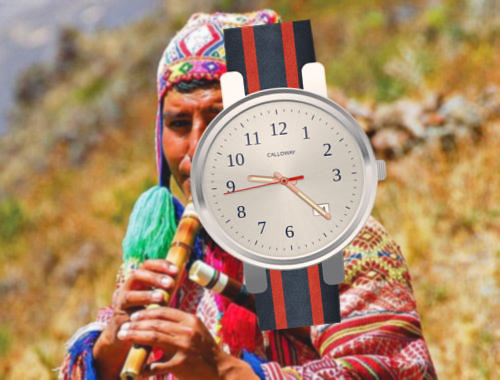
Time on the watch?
9:22:44
